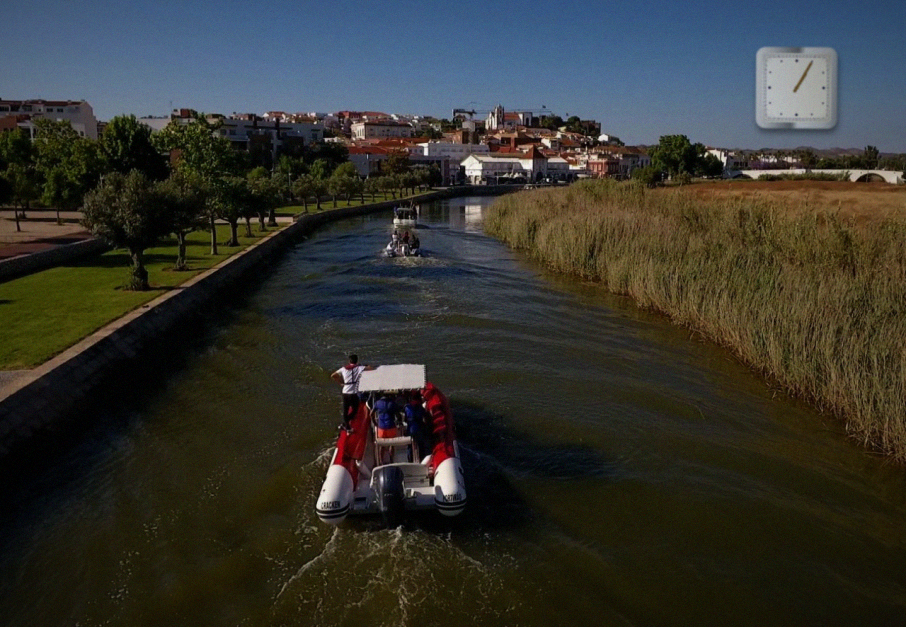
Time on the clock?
1:05
